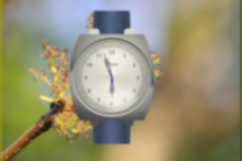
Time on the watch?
5:57
